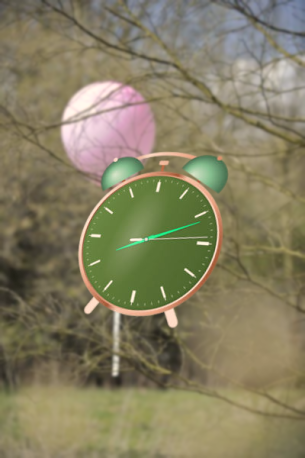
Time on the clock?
8:11:14
